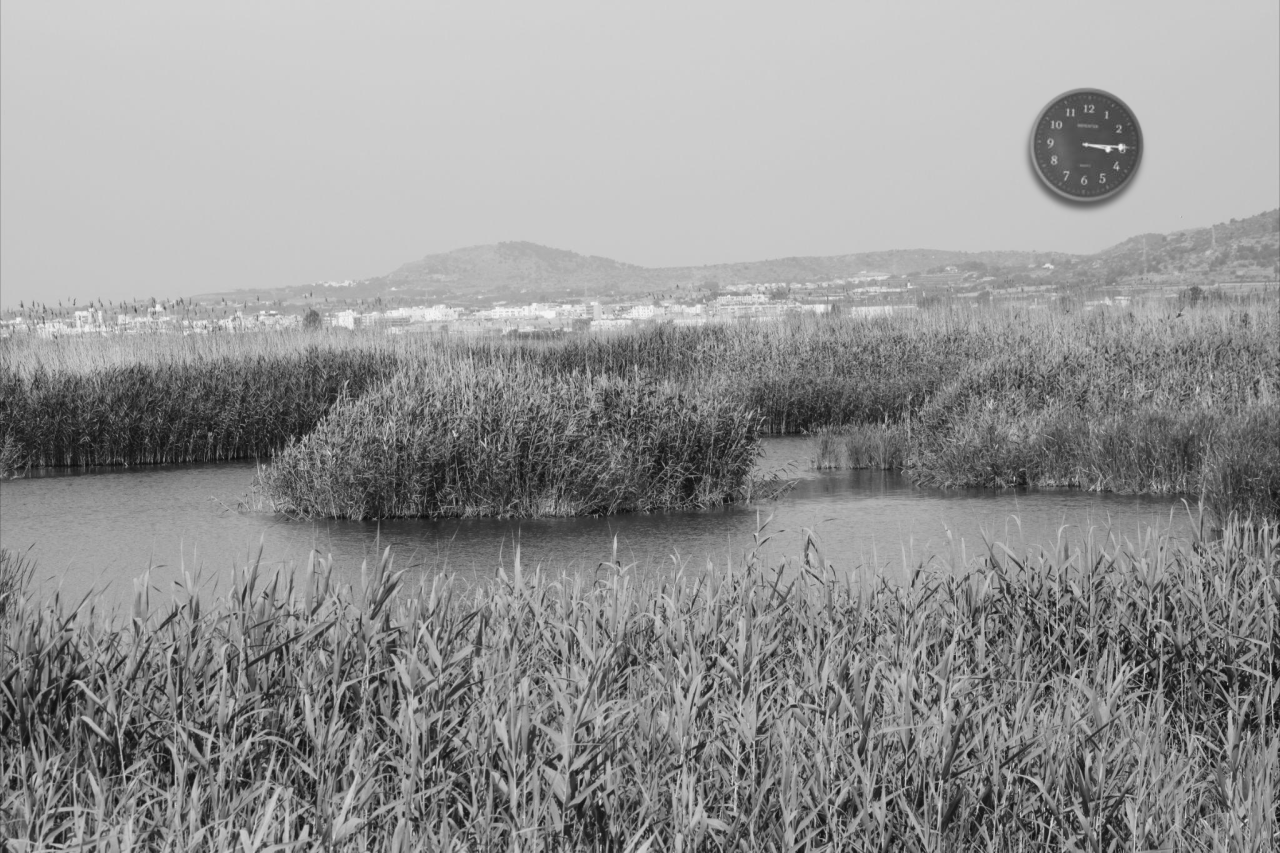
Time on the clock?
3:15
